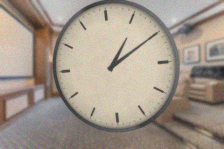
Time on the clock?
1:10
